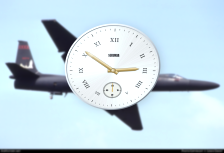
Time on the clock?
2:51
